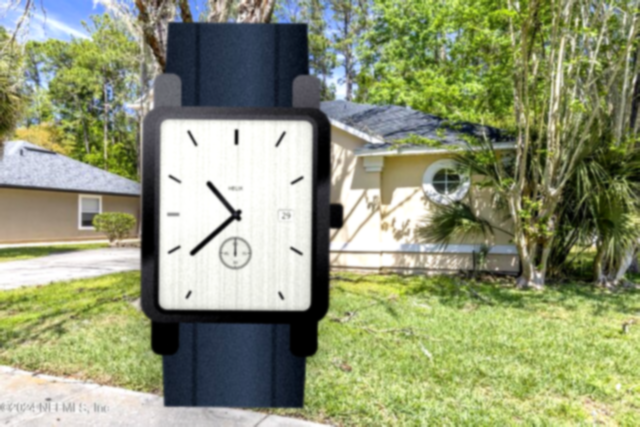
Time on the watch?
10:38
